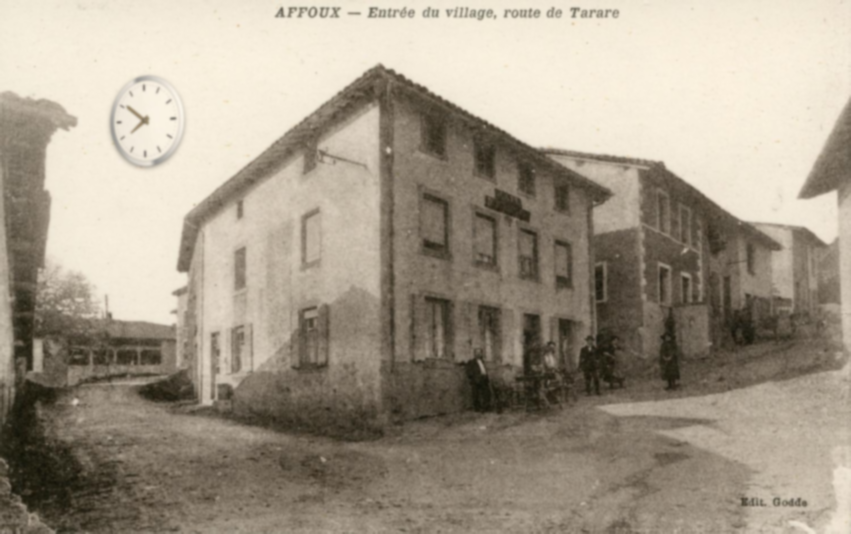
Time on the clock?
7:51
